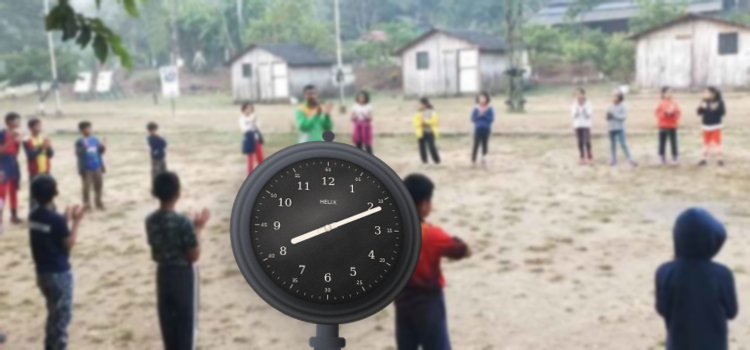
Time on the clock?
8:11
